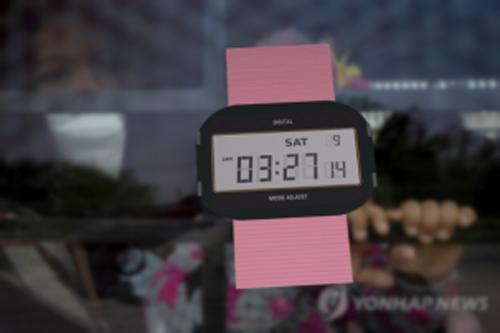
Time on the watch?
3:27:14
